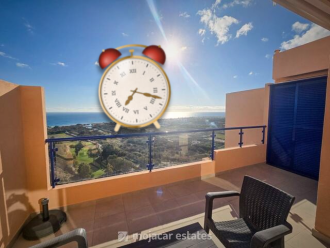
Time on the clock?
7:18
